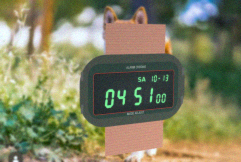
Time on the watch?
4:51:00
